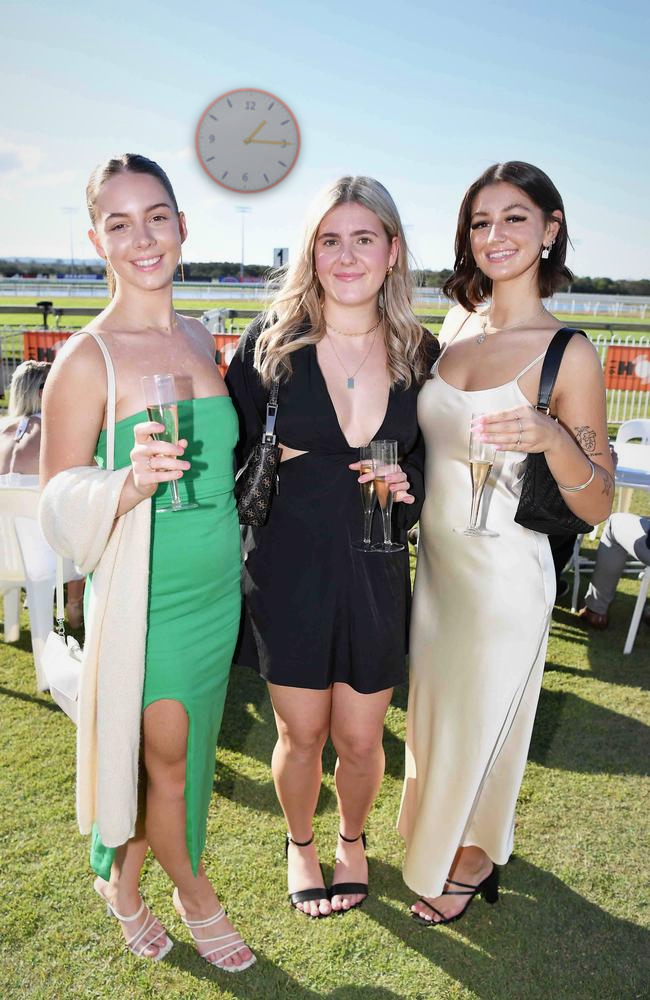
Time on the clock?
1:15
